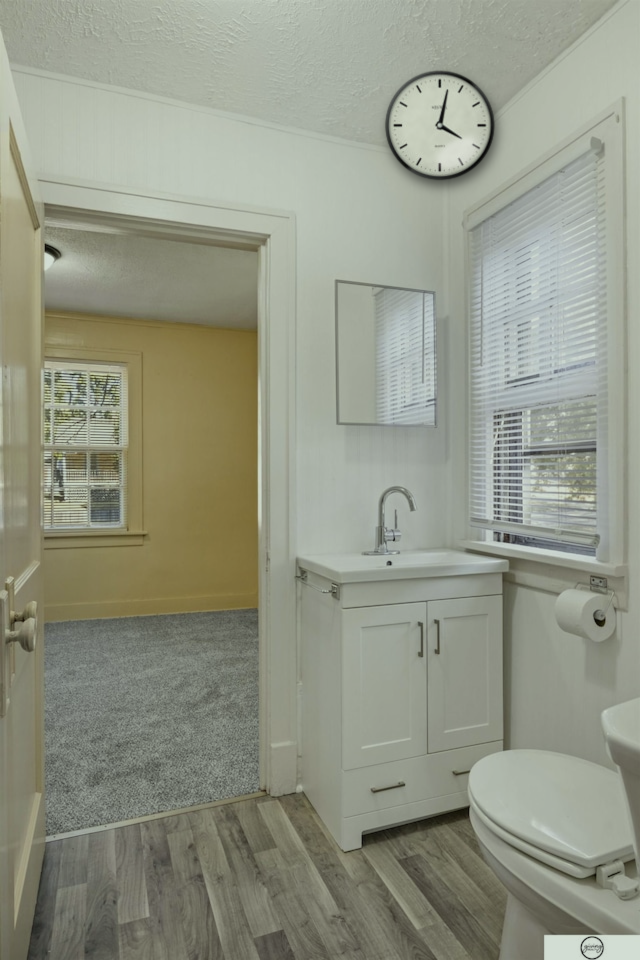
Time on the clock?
4:02
